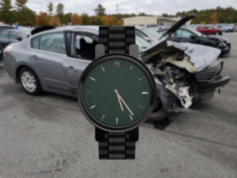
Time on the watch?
5:24
